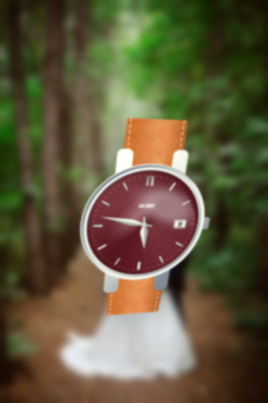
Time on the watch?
5:47
